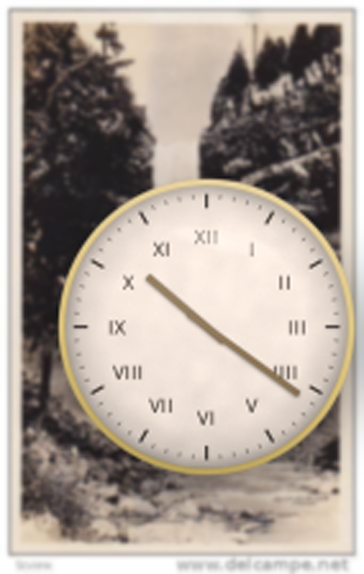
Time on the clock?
10:21
